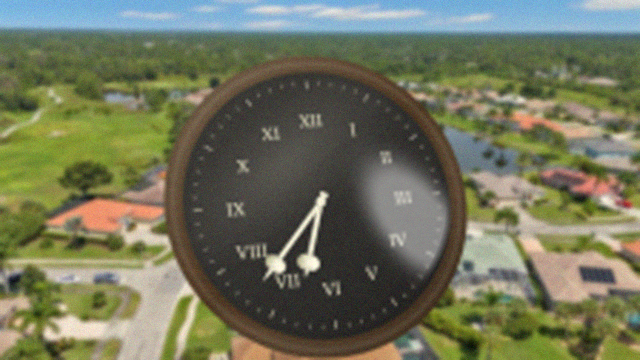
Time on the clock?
6:37
